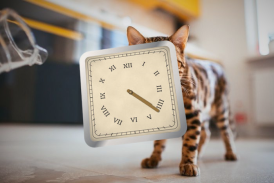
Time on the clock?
4:22
